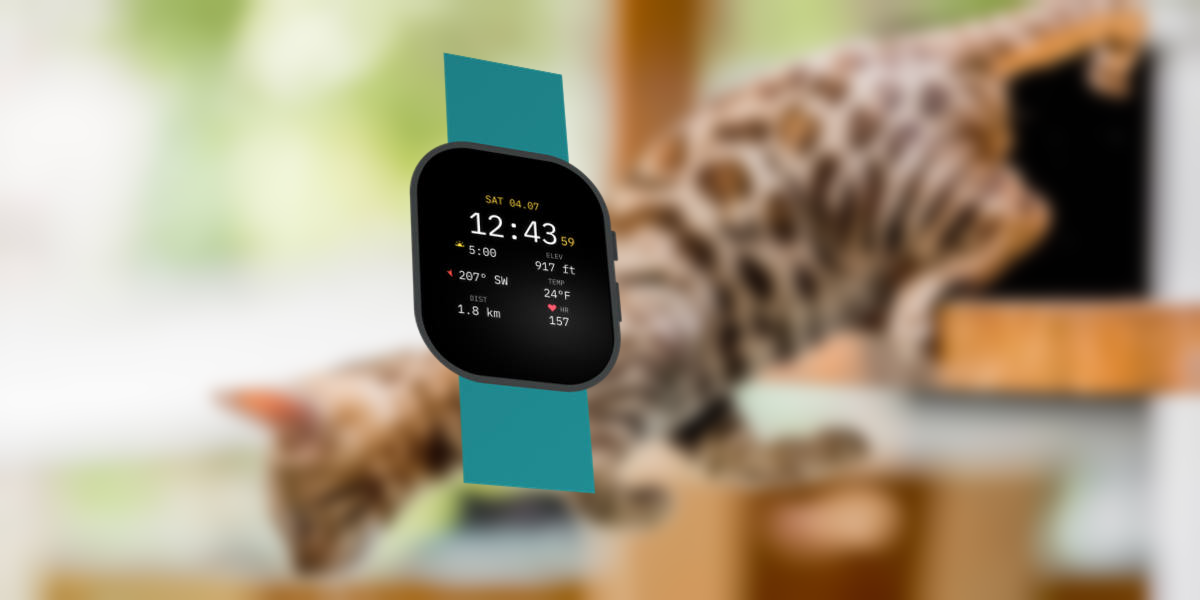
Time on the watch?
12:43:59
